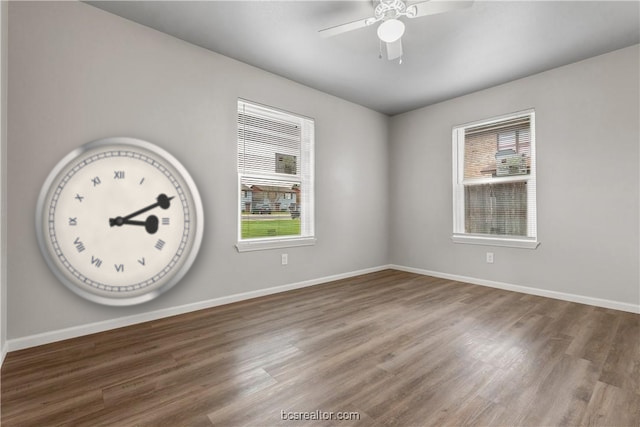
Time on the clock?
3:11
